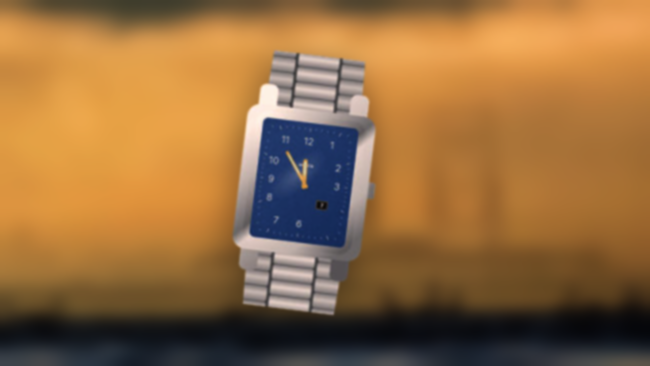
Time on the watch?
11:54
